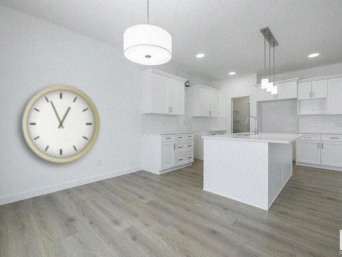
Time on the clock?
12:56
